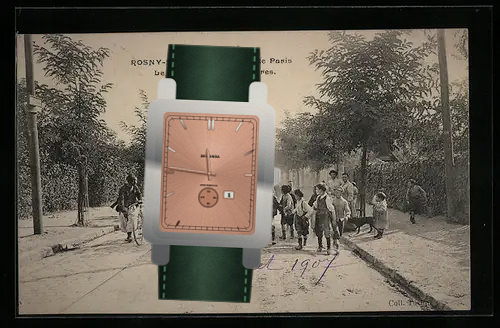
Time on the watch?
11:46
